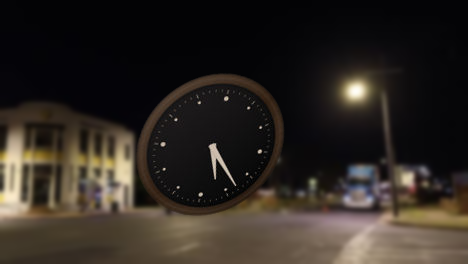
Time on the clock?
5:23
